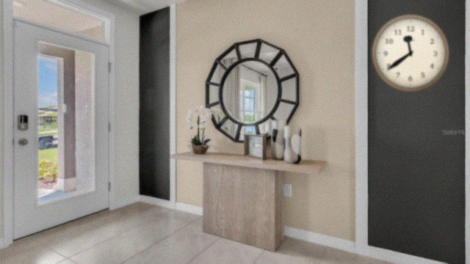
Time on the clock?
11:39
